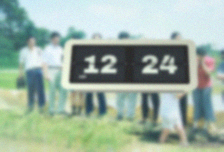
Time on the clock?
12:24
